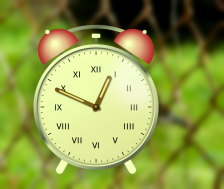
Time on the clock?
12:49
